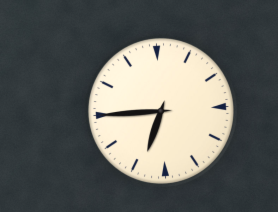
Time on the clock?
6:45
